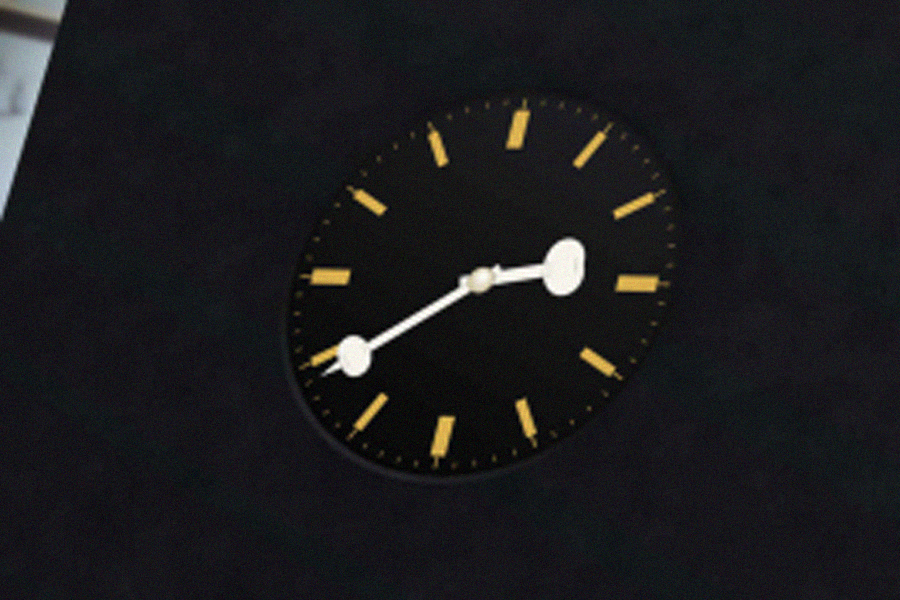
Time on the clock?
2:39
